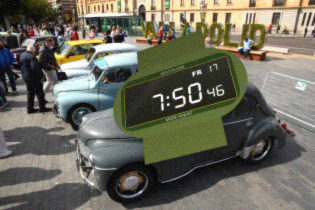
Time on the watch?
7:50:46
